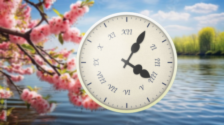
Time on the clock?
4:05
